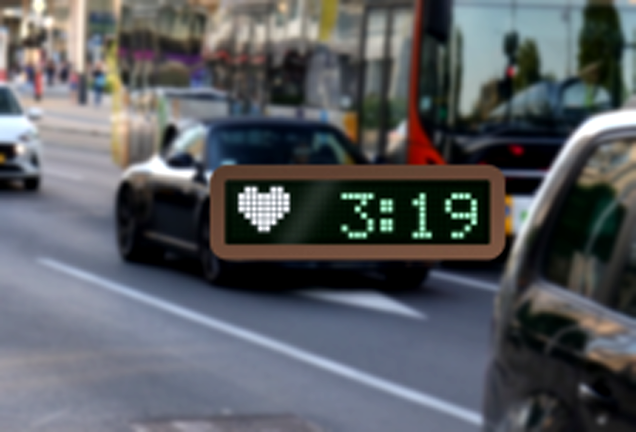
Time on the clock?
3:19
